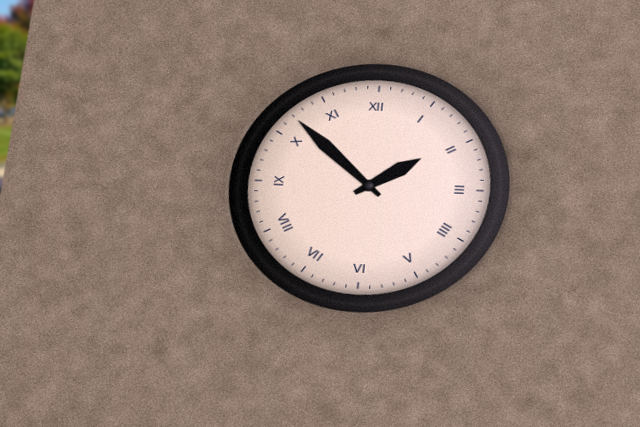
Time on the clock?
1:52
